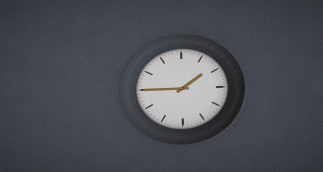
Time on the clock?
1:45
